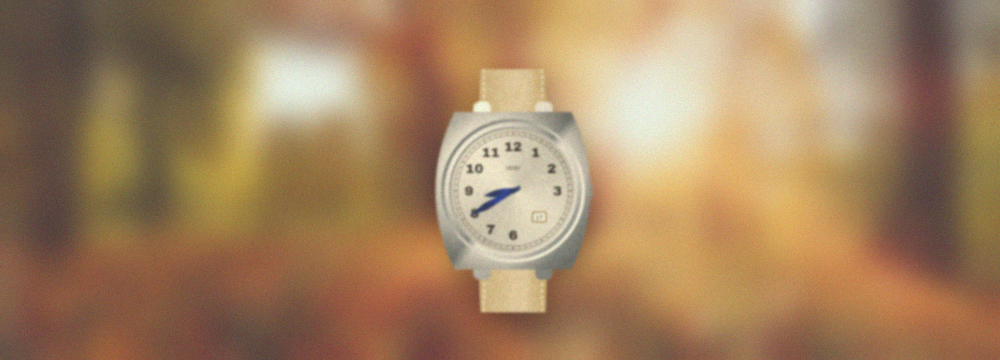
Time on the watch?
8:40
